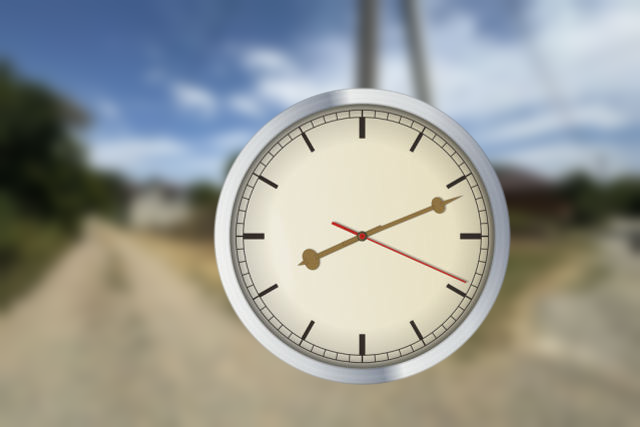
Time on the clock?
8:11:19
